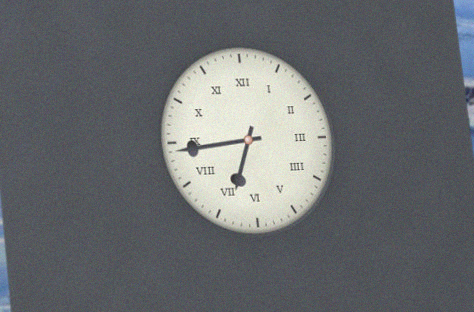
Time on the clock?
6:44
